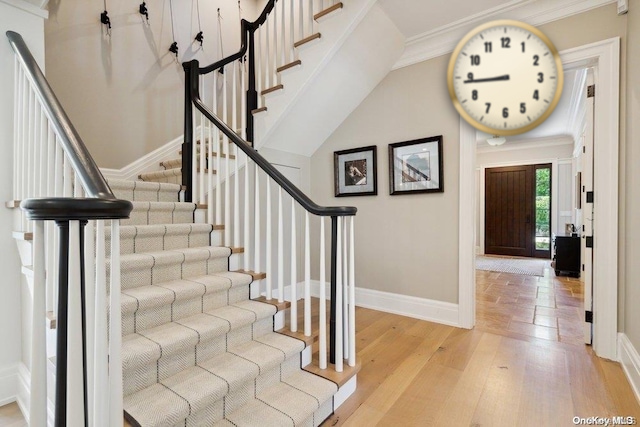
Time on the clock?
8:44
